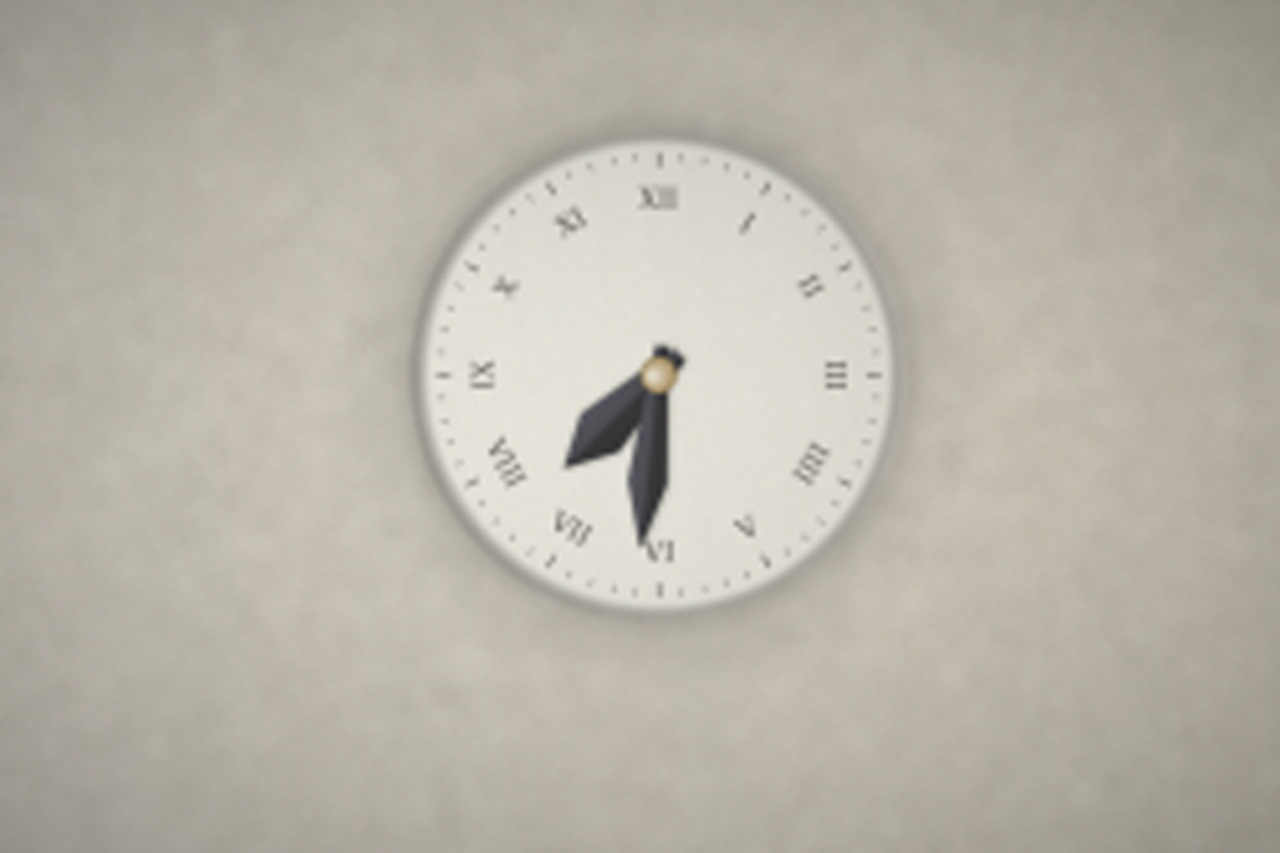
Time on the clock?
7:31
